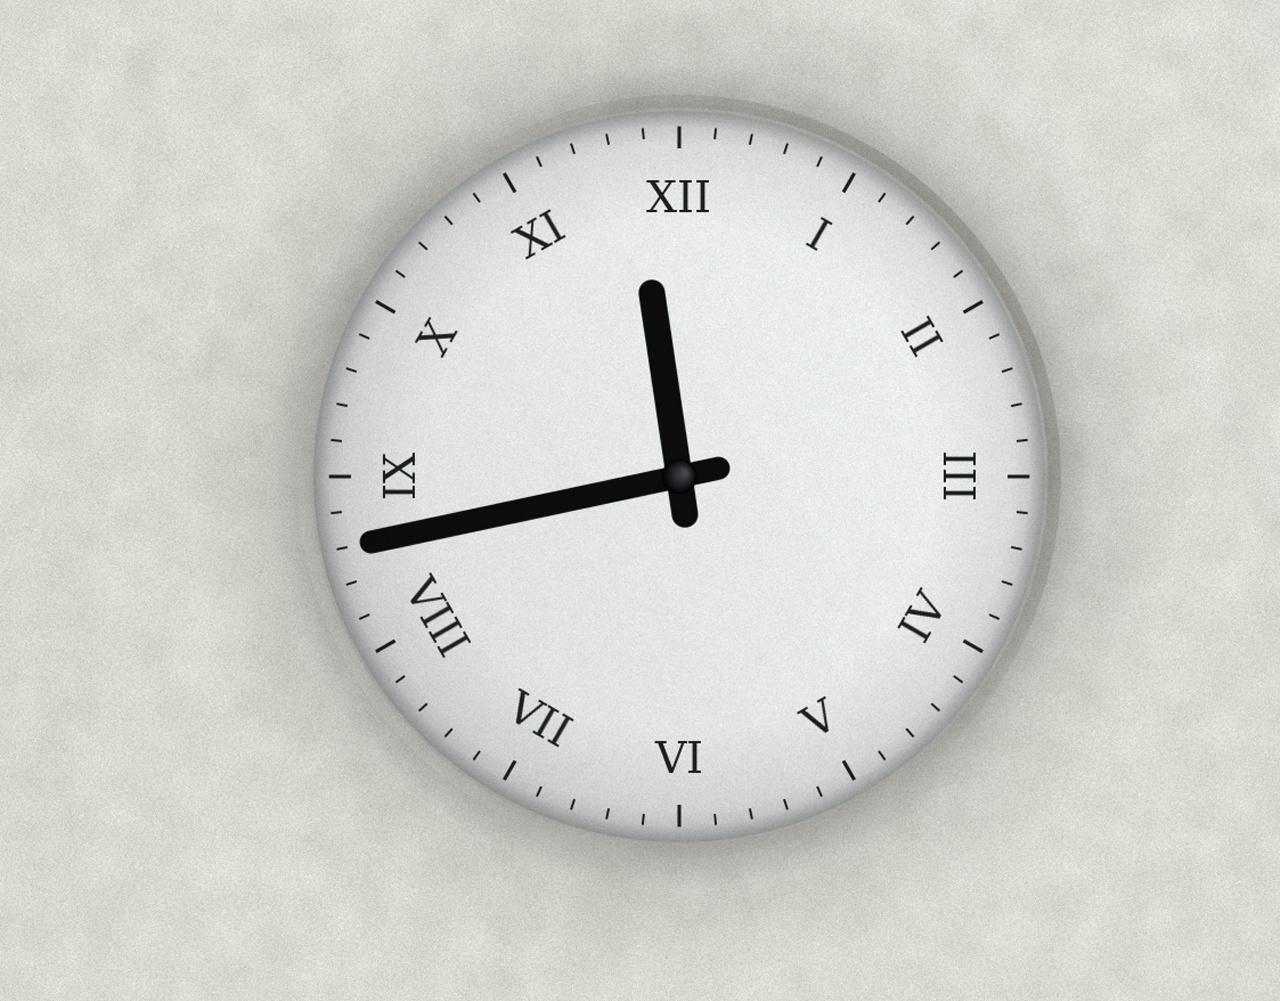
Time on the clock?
11:43
